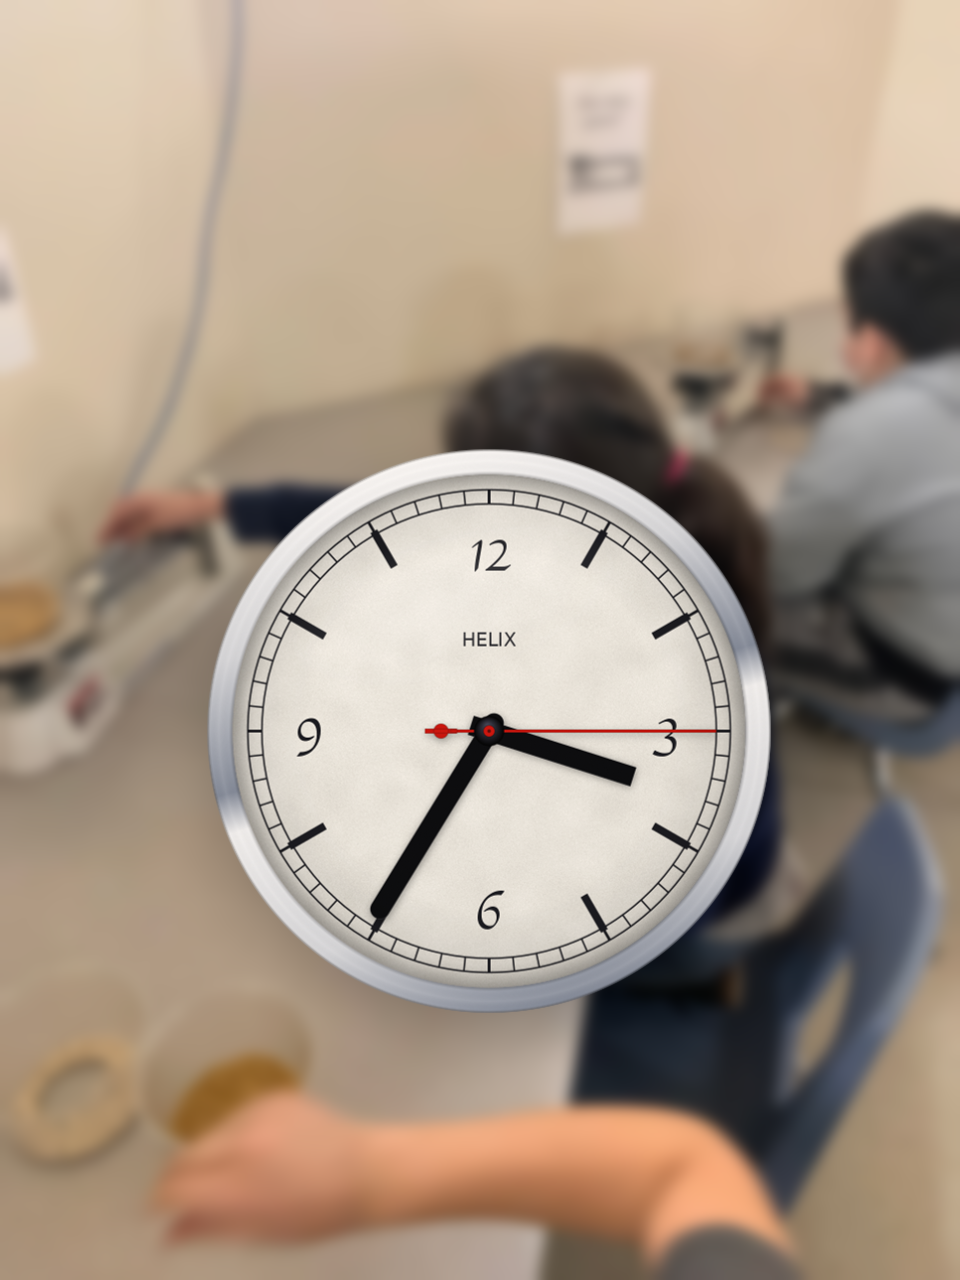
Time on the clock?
3:35:15
